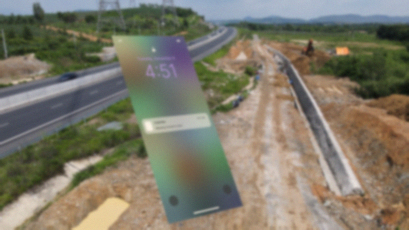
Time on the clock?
4:51
